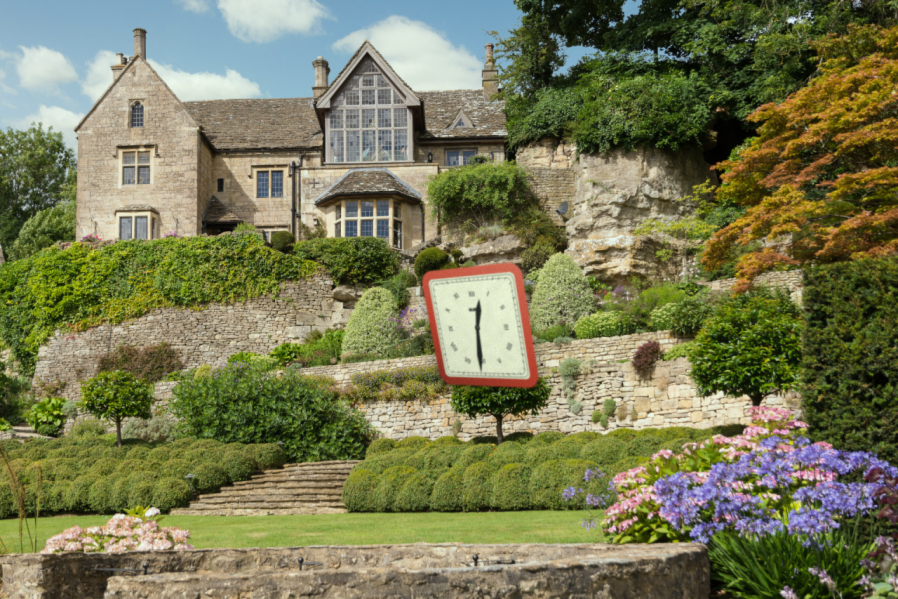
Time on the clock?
12:31
